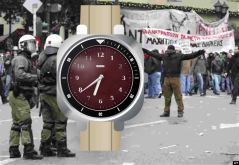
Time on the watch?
6:39
